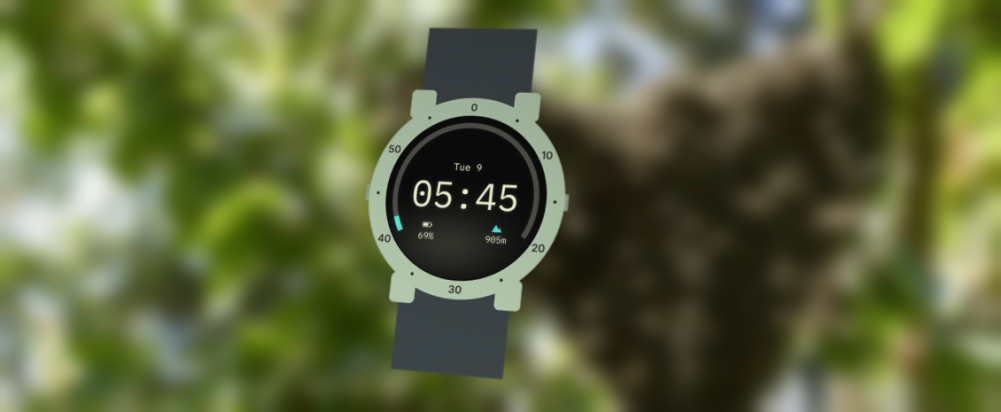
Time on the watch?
5:45
